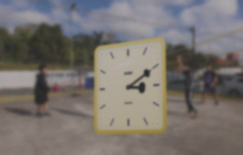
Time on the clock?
3:10
